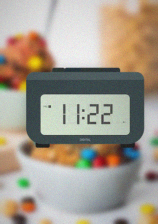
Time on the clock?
11:22
